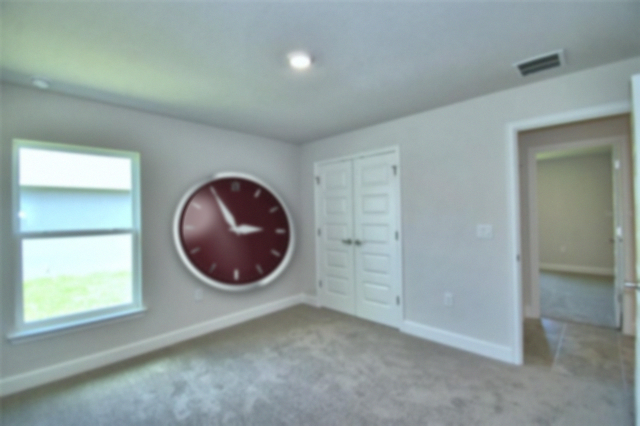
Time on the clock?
2:55
